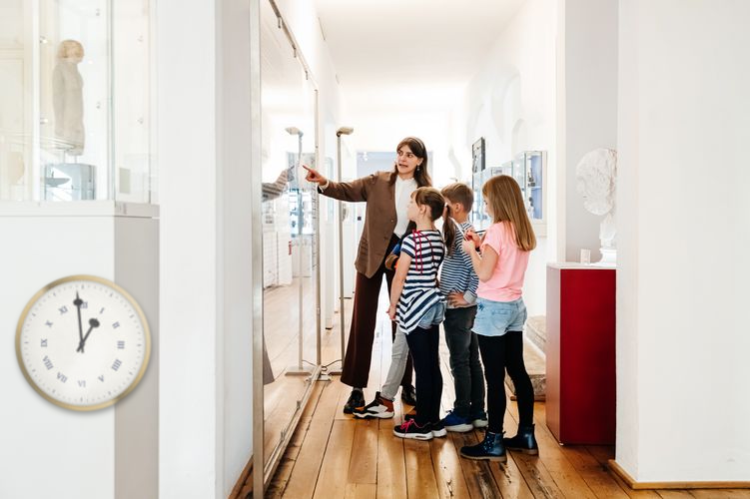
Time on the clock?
12:59
